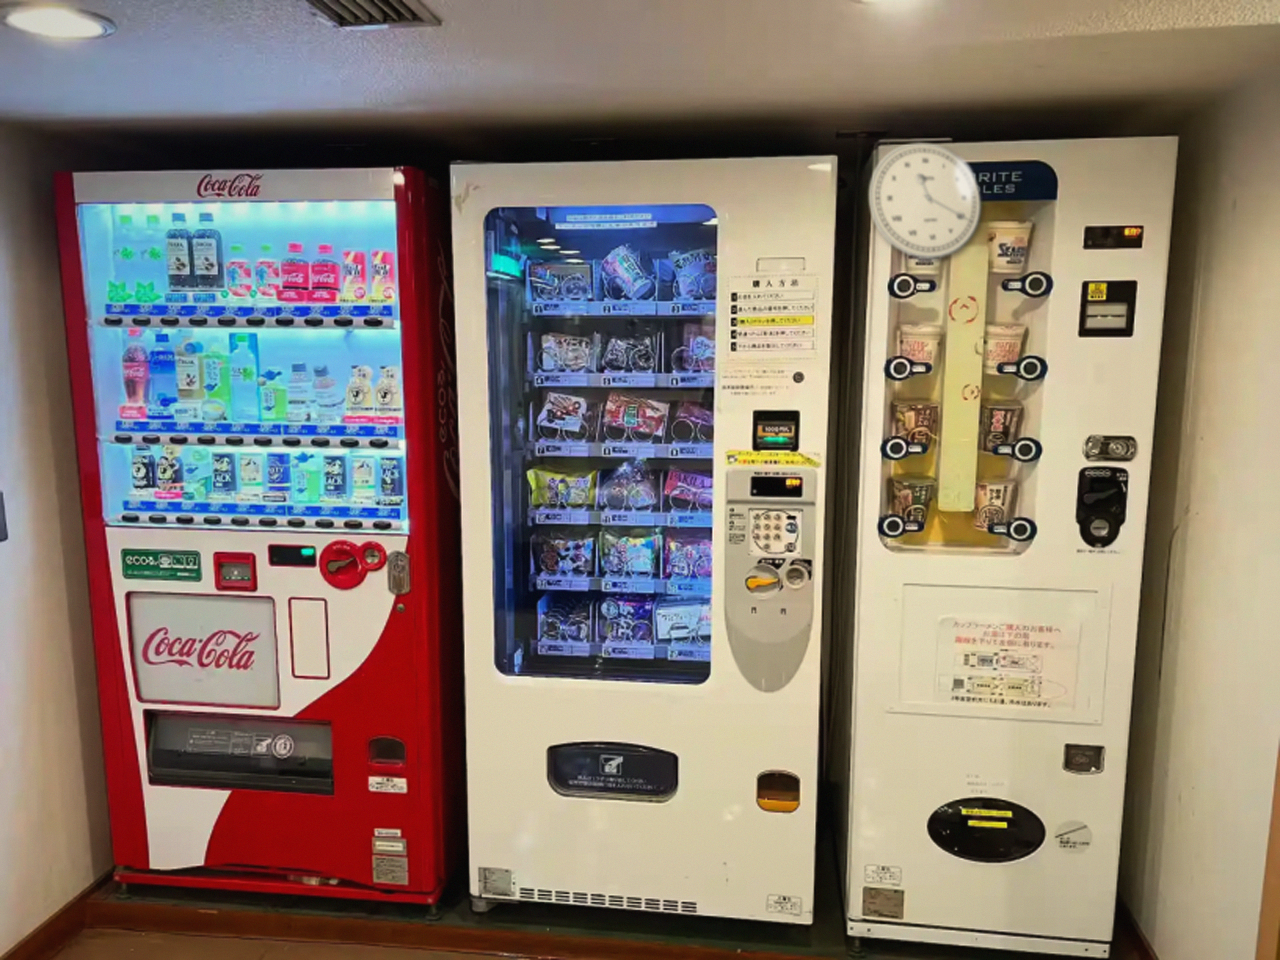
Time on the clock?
11:20
